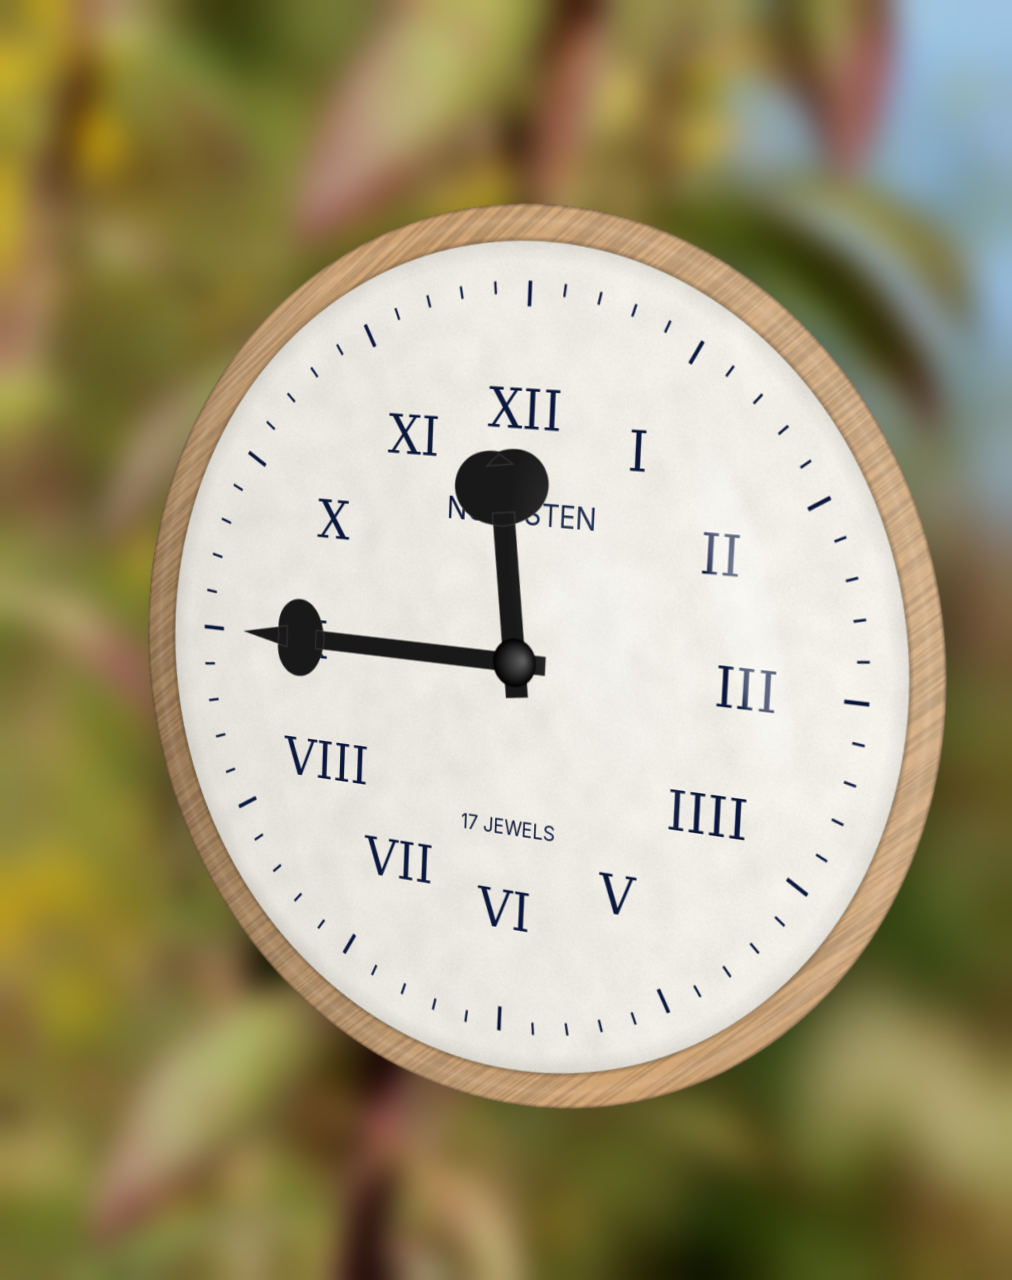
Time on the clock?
11:45
